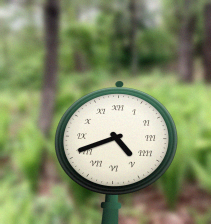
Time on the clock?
4:41
